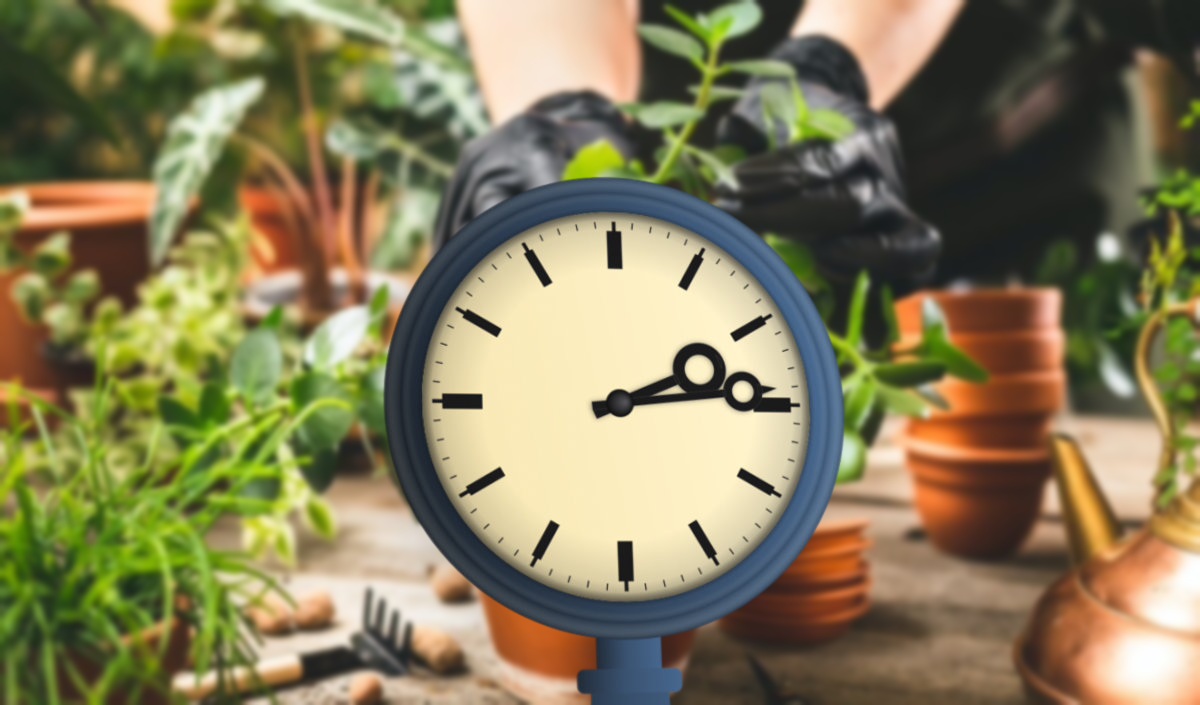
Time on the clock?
2:14
